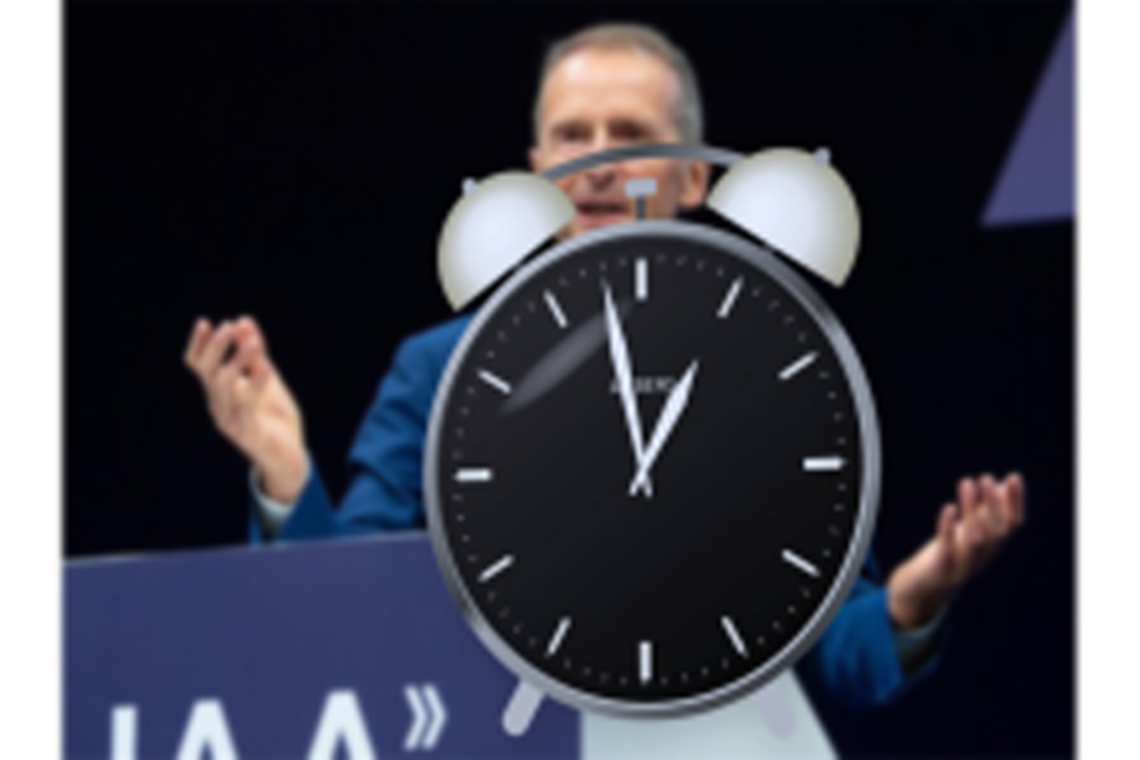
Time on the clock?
12:58
